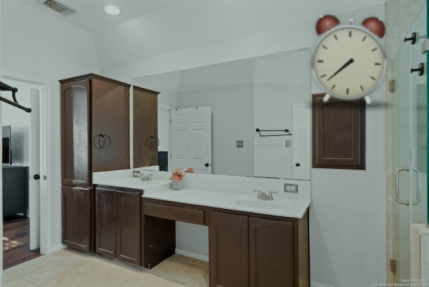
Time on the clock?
7:38
